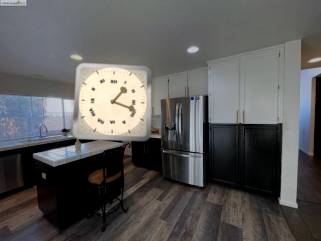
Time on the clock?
1:18
